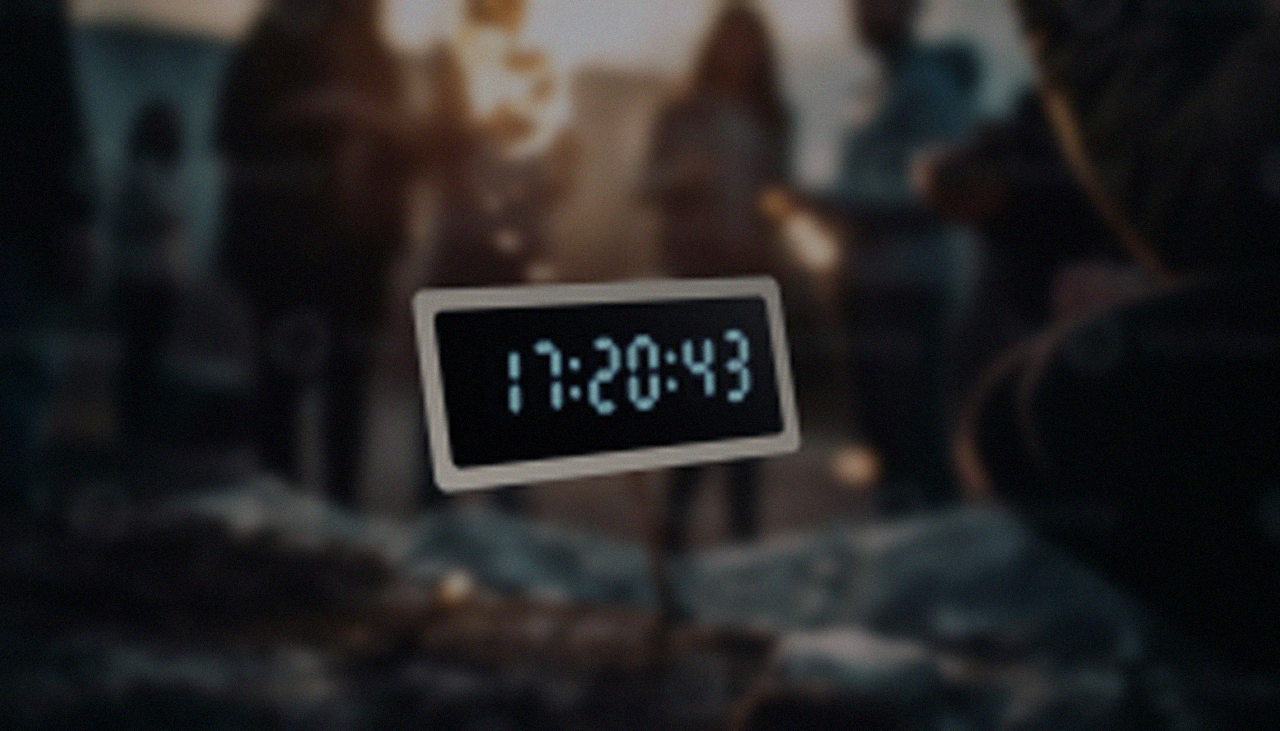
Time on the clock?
17:20:43
